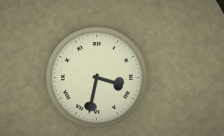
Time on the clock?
3:32
